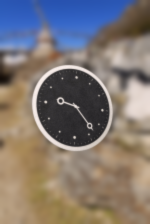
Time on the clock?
9:23
